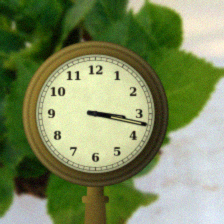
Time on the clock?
3:17
